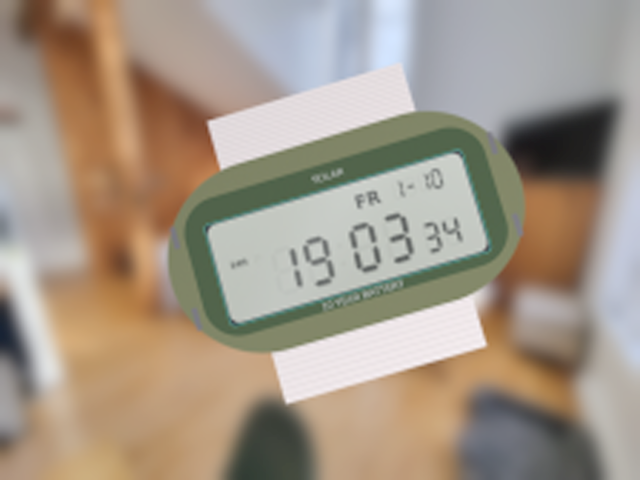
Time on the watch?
19:03:34
